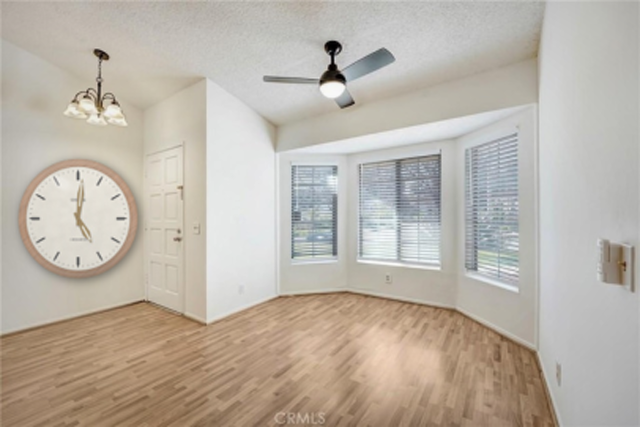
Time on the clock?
5:01
